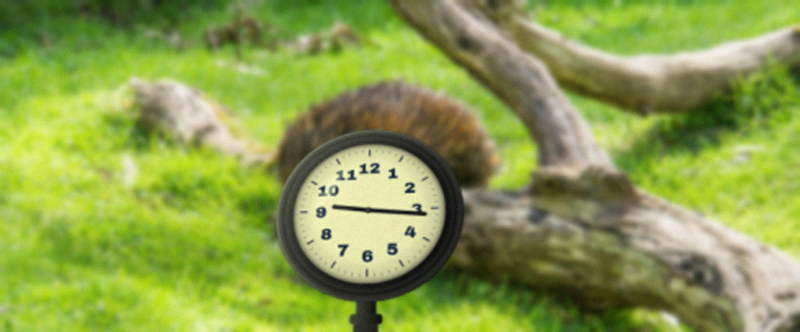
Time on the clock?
9:16
